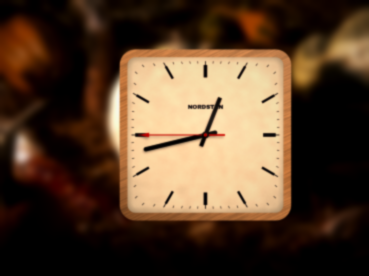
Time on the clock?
12:42:45
